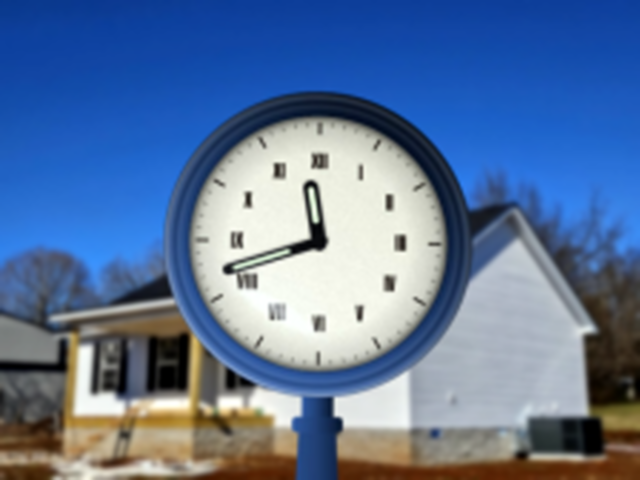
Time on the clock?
11:42
